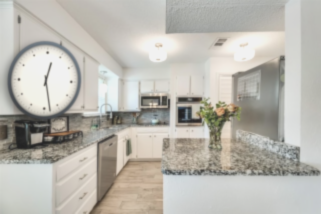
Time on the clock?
12:28
